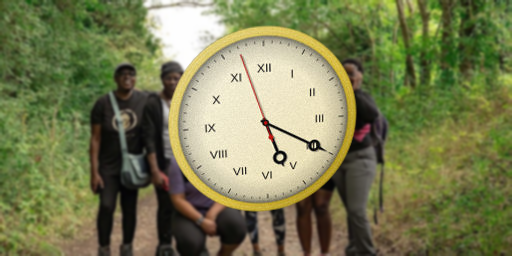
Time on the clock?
5:19:57
